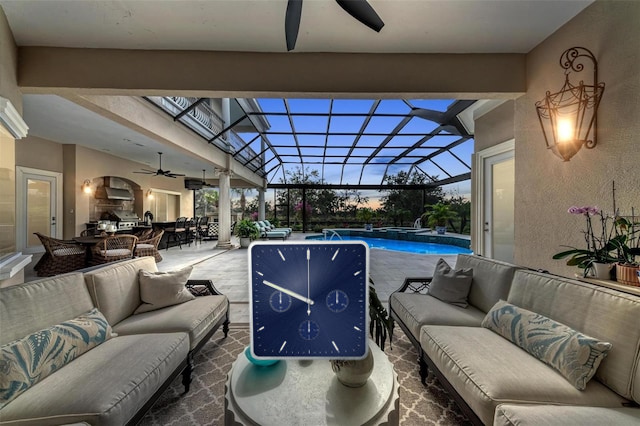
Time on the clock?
9:49
